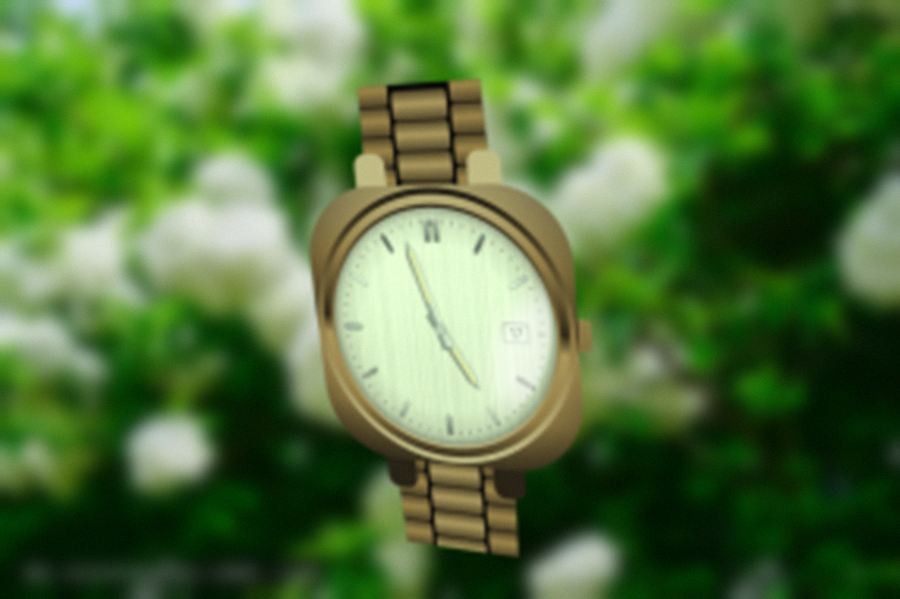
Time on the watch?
4:57
